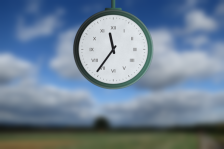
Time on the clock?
11:36
